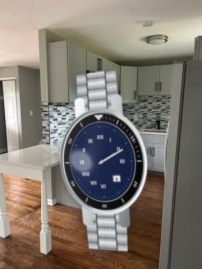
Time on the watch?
2:11
